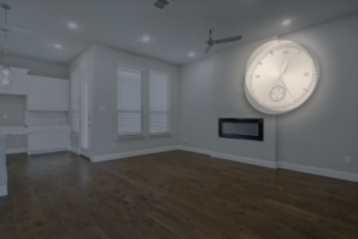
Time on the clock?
12:24
